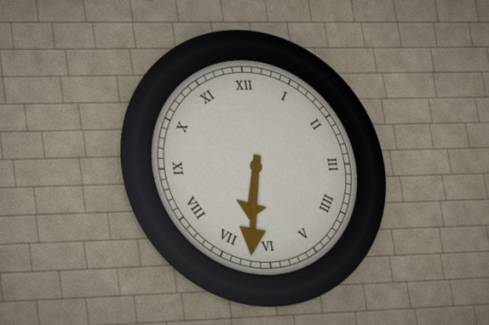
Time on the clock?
6:32
